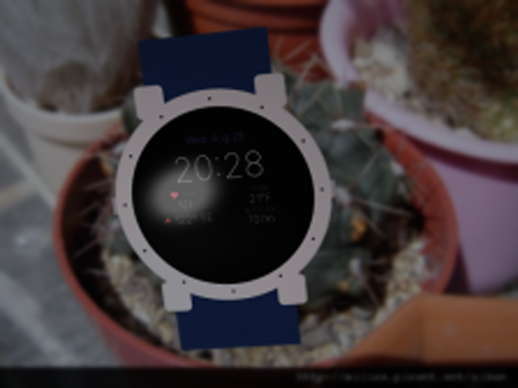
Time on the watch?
20:28
